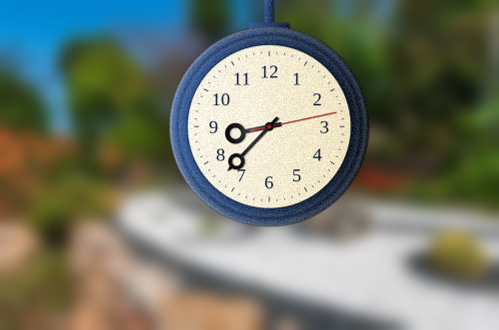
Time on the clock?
8:37:13
